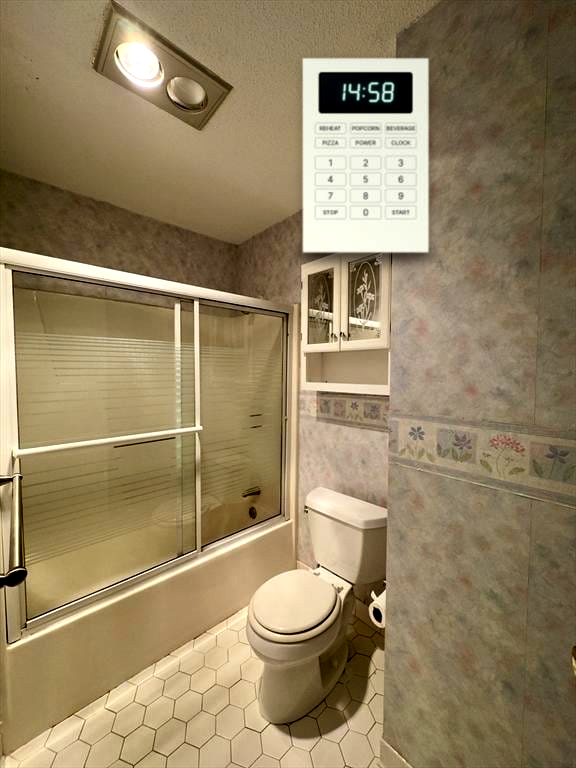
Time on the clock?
14:58
